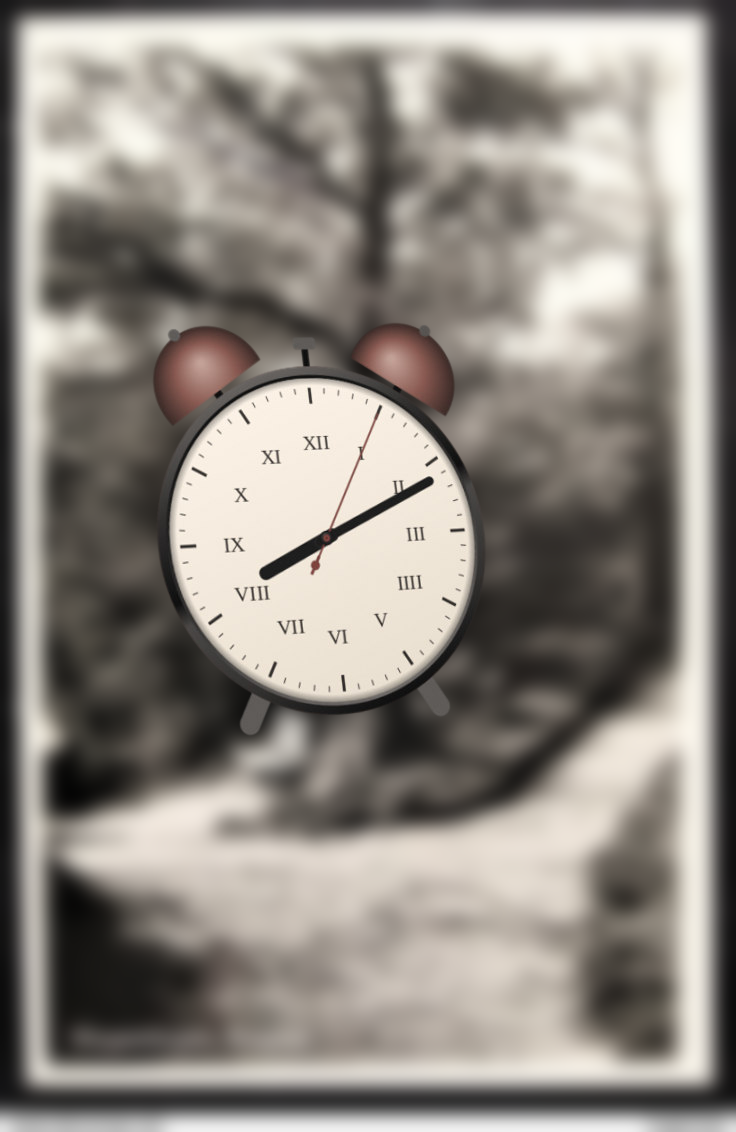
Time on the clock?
8:11:05
